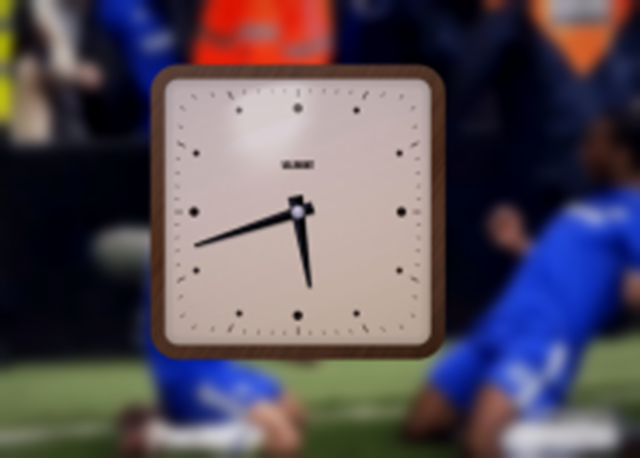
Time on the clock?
5:42
